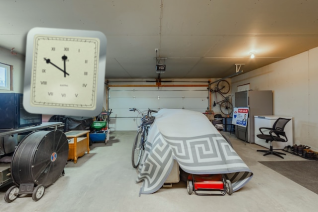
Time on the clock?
11:50
